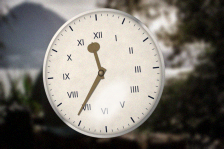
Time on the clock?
11:36
